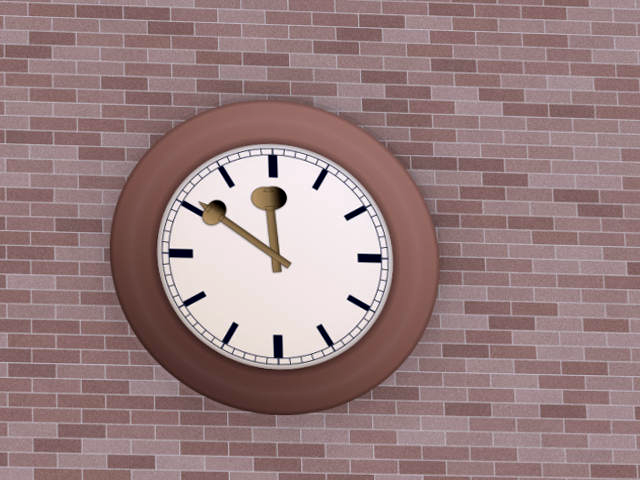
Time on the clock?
11:51
